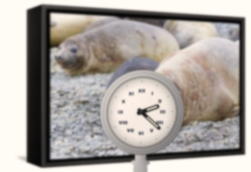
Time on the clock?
2:22
